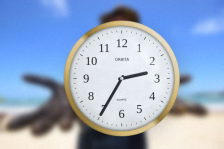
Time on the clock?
2:35
